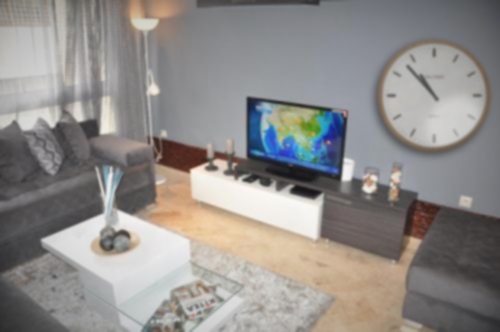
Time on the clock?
10:53
